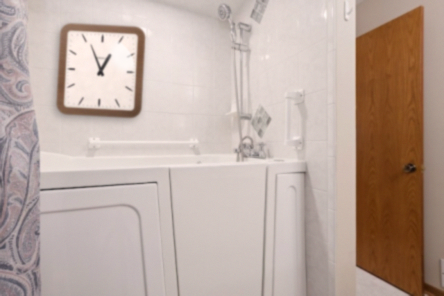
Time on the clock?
12:56
